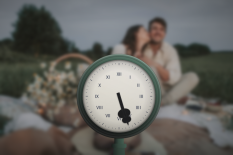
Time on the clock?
5:27
